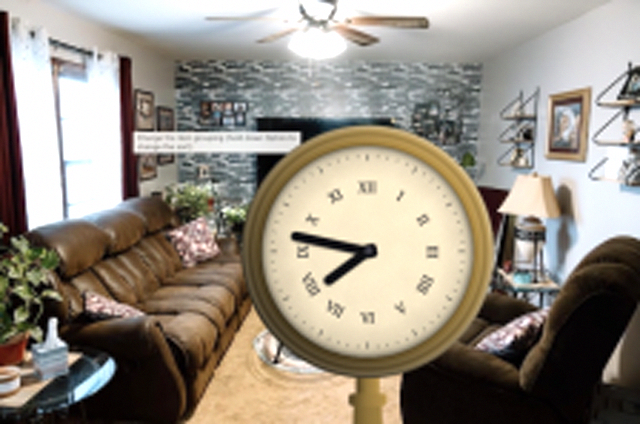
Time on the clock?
7:47
